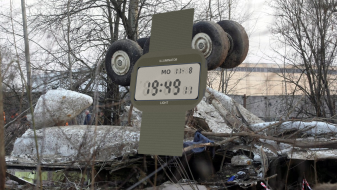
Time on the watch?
19:49:11
